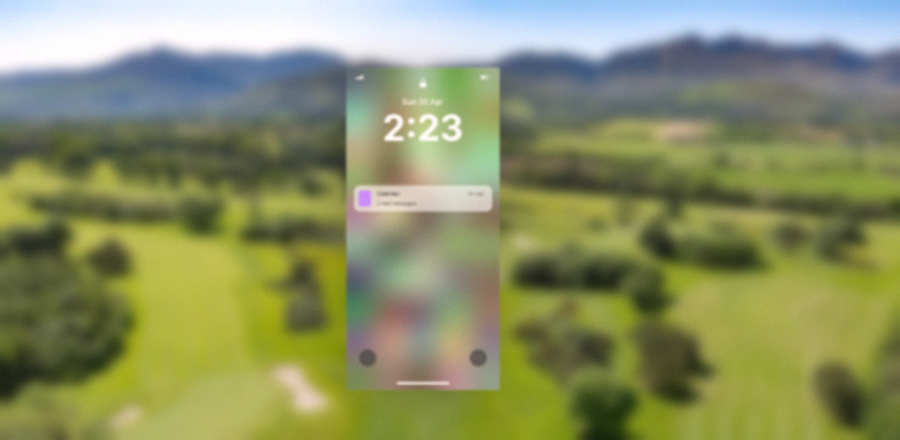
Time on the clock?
2:23
